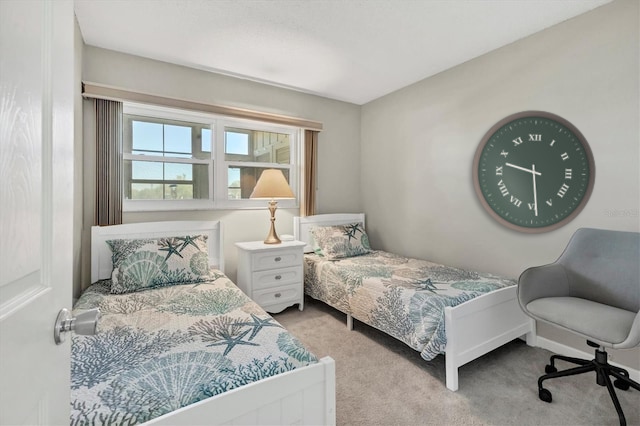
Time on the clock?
9:29
